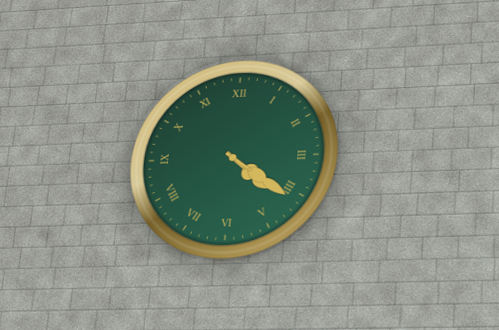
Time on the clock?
4:21
